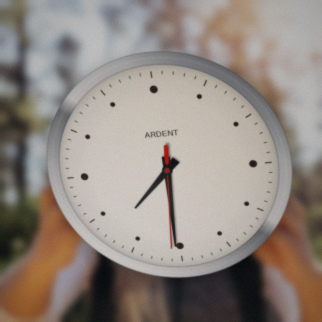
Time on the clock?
7:30:31
